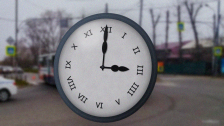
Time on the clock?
3:00
